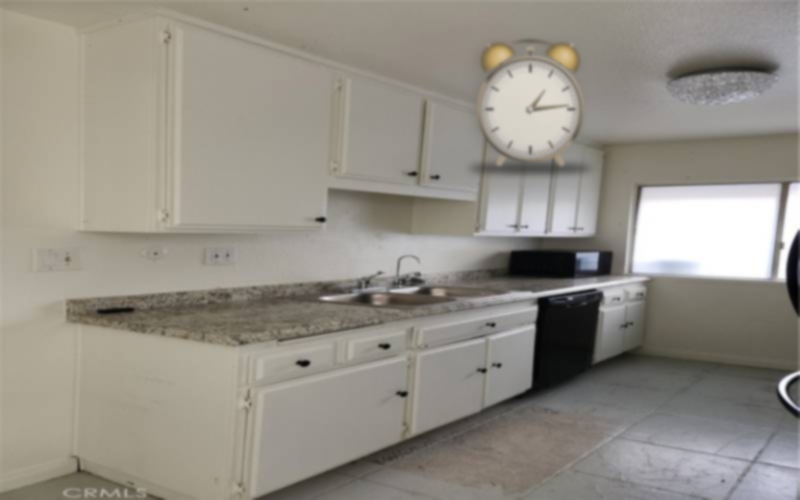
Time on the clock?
1:14
